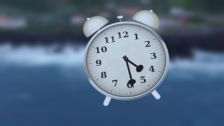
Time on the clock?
4:29
